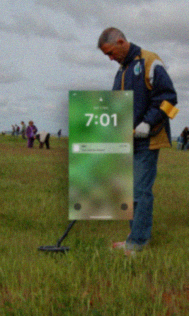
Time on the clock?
7:01
